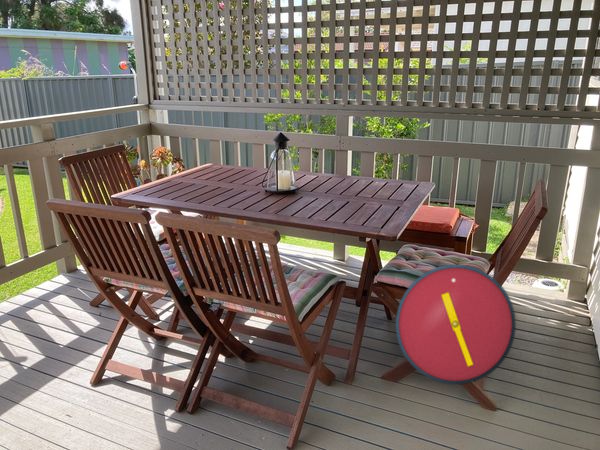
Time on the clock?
11:27
